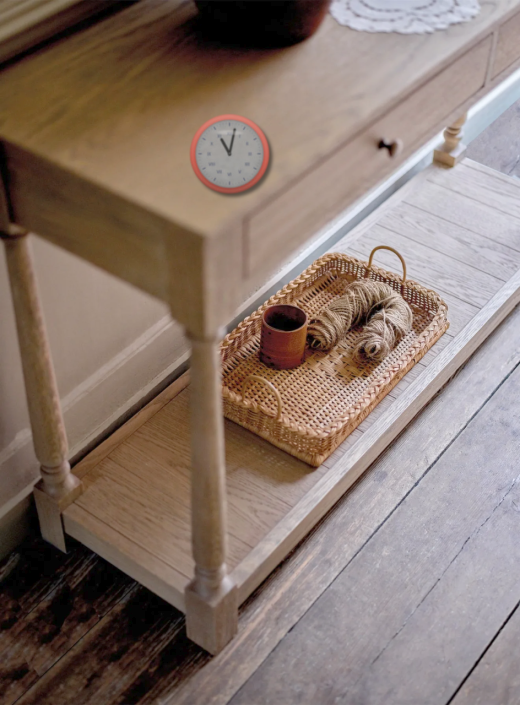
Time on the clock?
11:02
